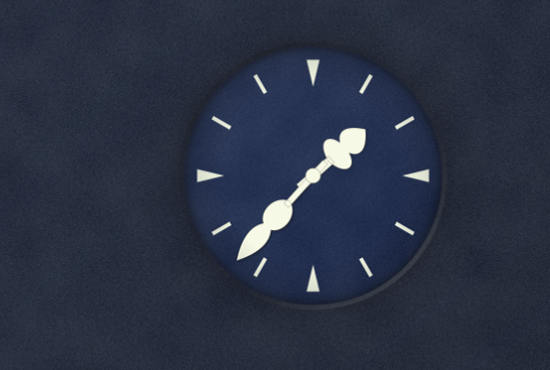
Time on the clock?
1:37
